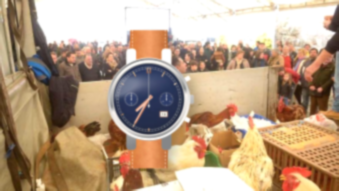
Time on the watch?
7:35
